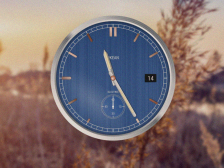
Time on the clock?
11:25
